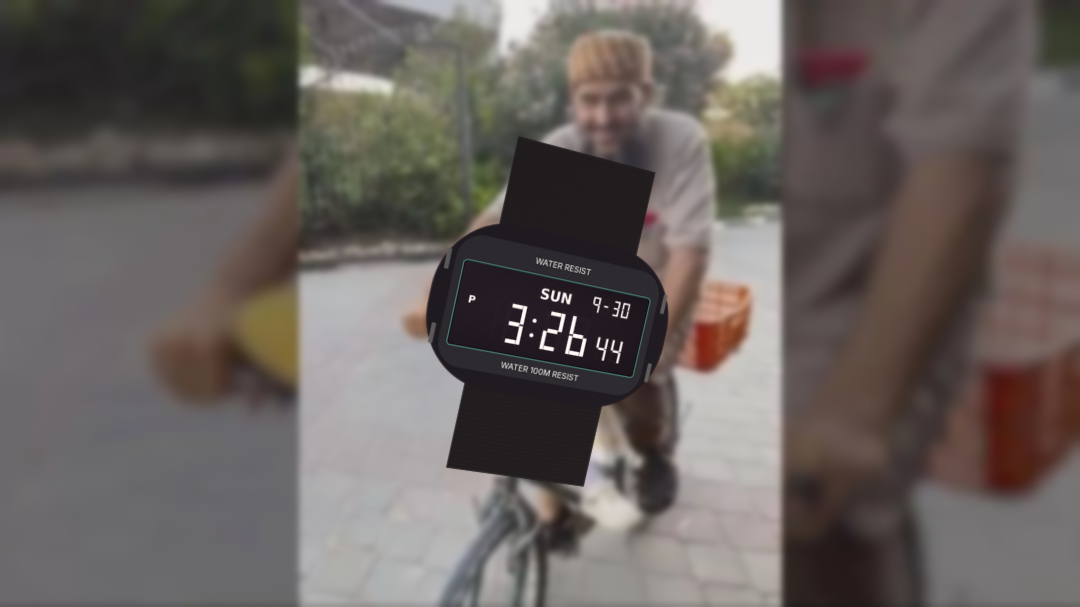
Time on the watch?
3:26:44
